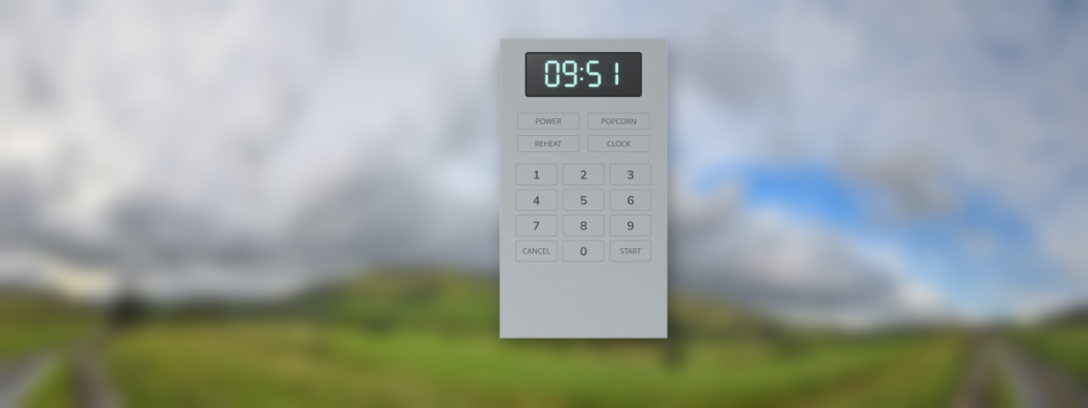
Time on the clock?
9:51
